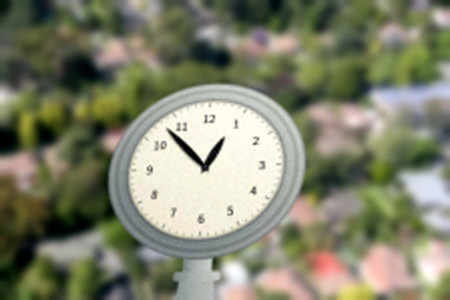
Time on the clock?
12:53
